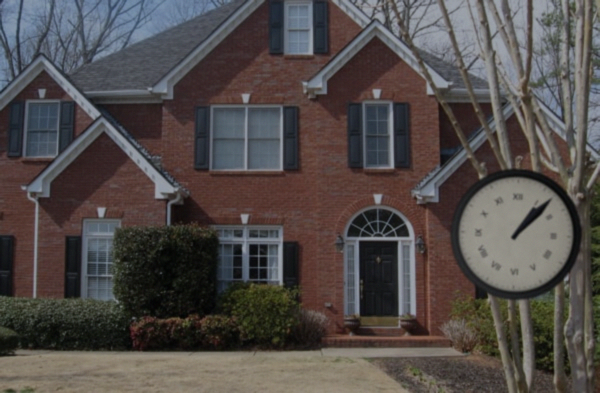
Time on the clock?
1:07
